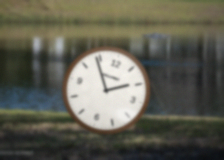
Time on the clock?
1:54
